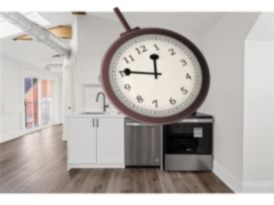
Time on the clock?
12:50
